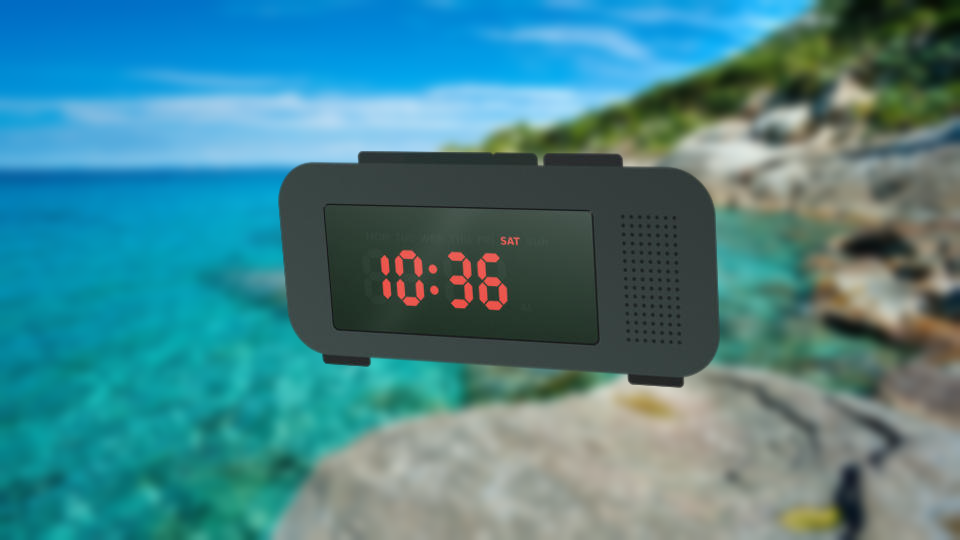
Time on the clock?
10:36
